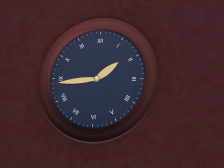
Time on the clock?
1:44
